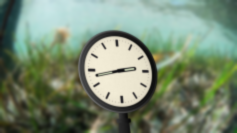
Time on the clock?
2:43
